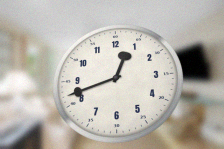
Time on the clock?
12:42
